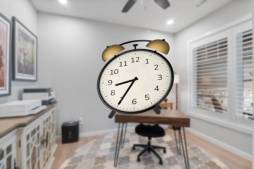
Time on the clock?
8:35
